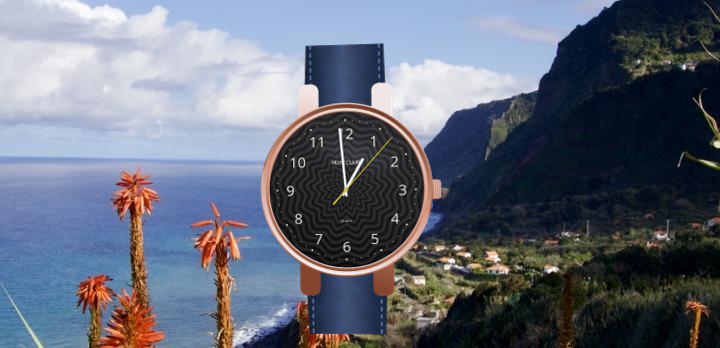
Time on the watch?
12:59:07
